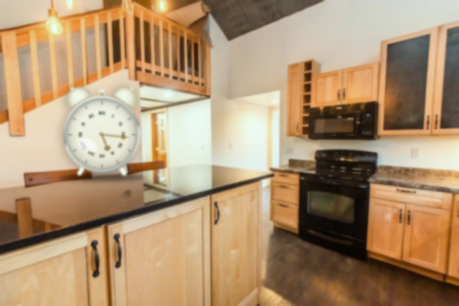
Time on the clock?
5:16
